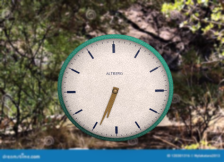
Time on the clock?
6:34
